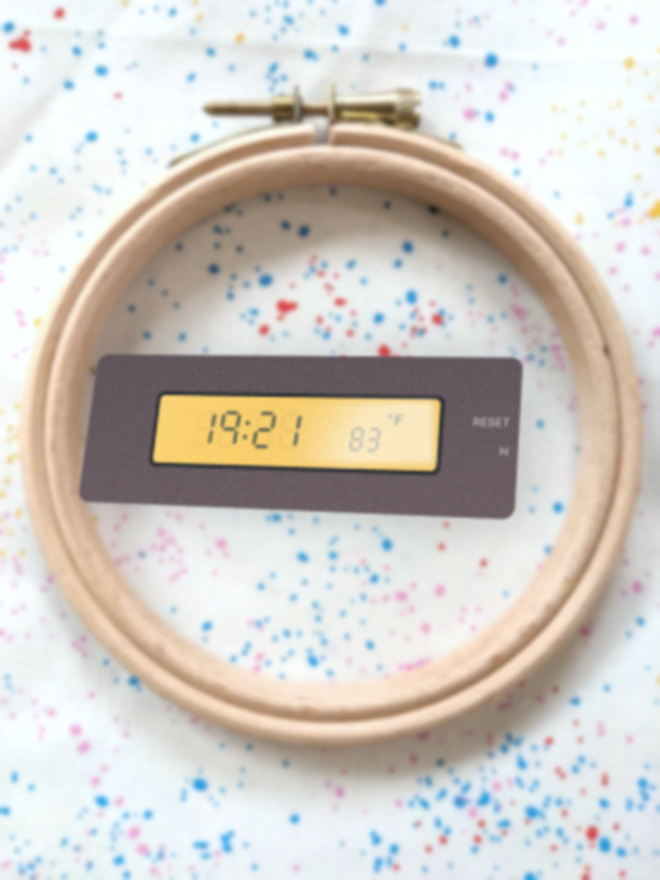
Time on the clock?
19:21
